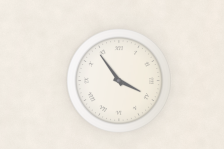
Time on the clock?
3:54
